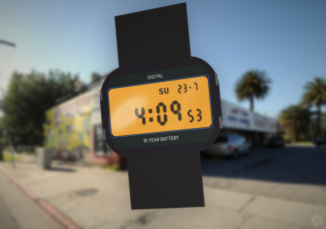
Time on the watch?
4:09:53
